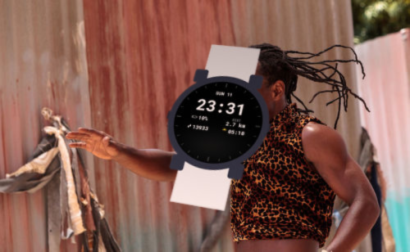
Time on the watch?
23:31
